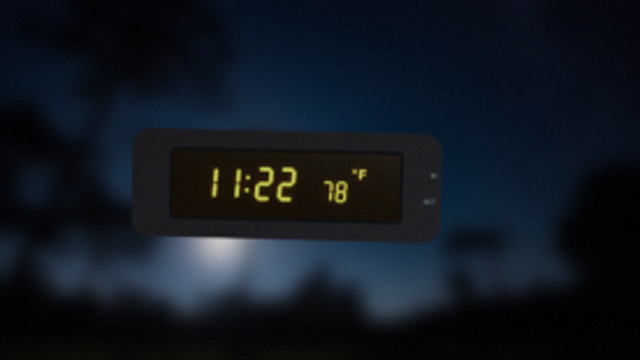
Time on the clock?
11:22
